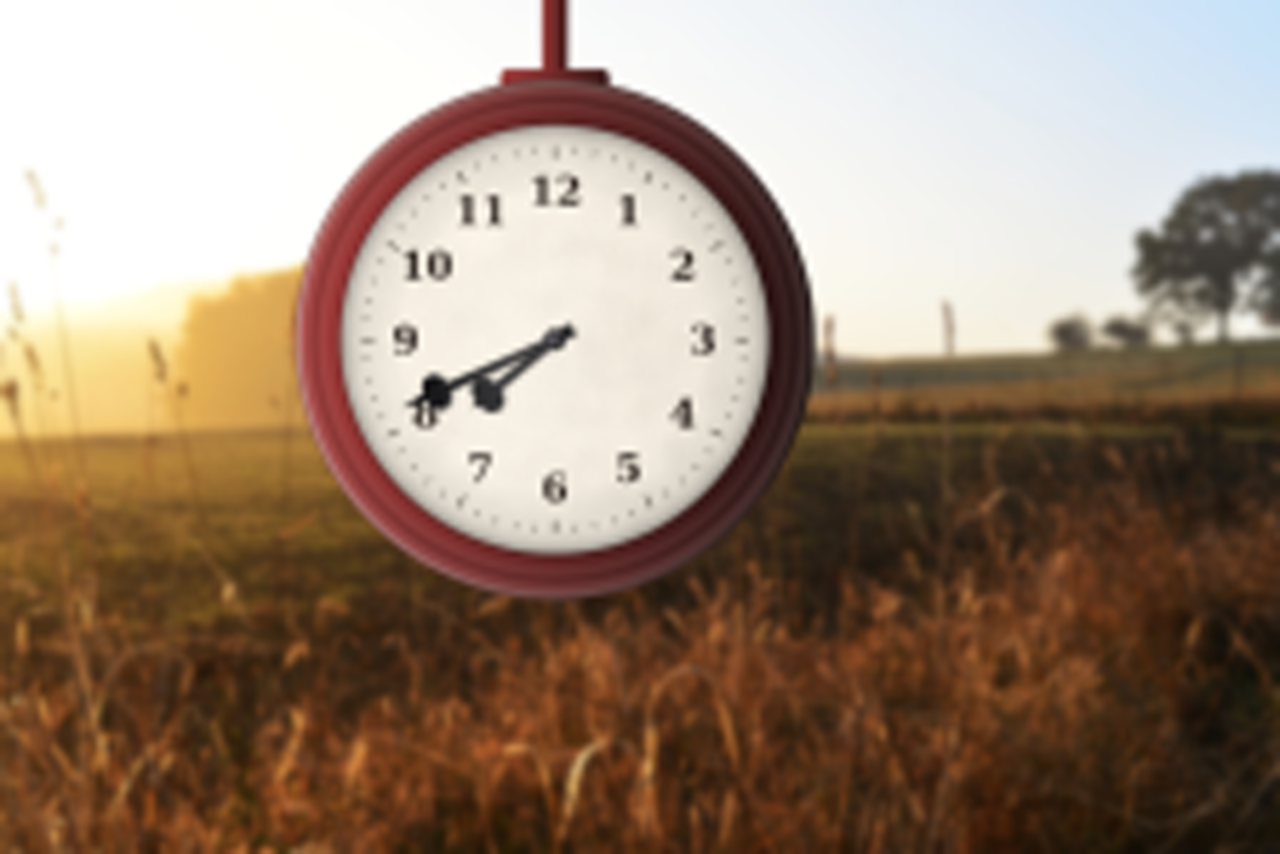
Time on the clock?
7:41
